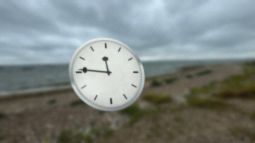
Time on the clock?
11:46
